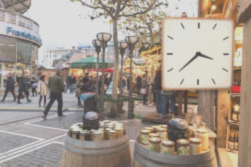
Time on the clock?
3:38
